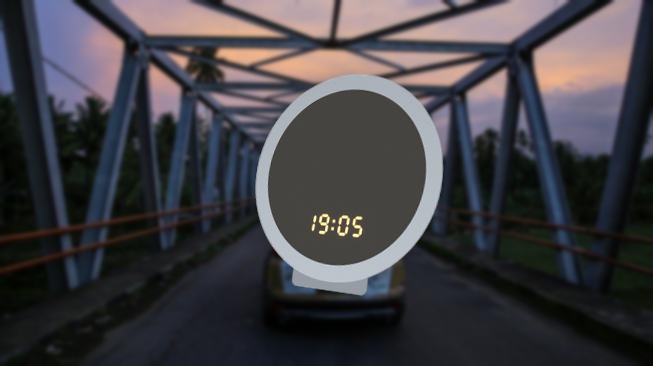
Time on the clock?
19:05
